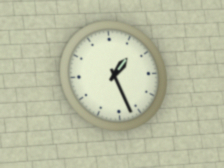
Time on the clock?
1:27
